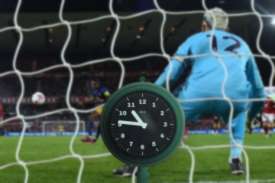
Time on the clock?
10:46
